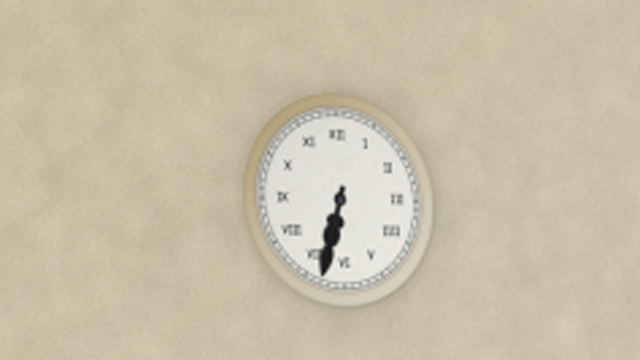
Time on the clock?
6:33
